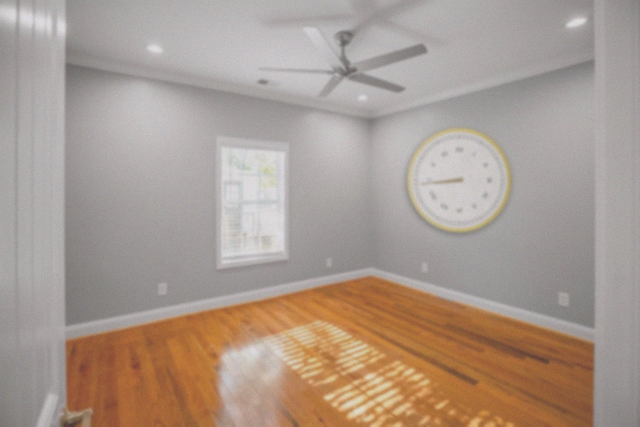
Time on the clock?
8:44
